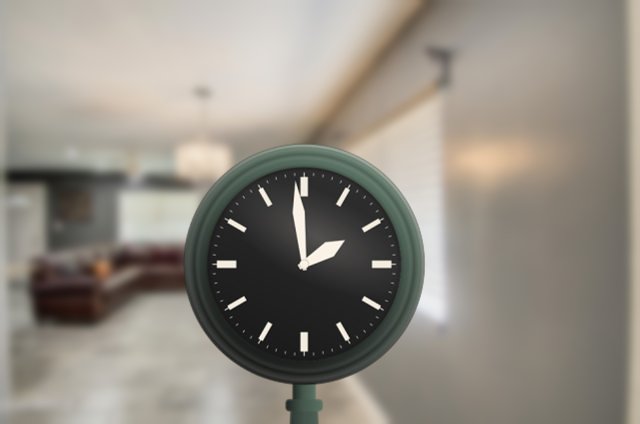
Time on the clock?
1:59
